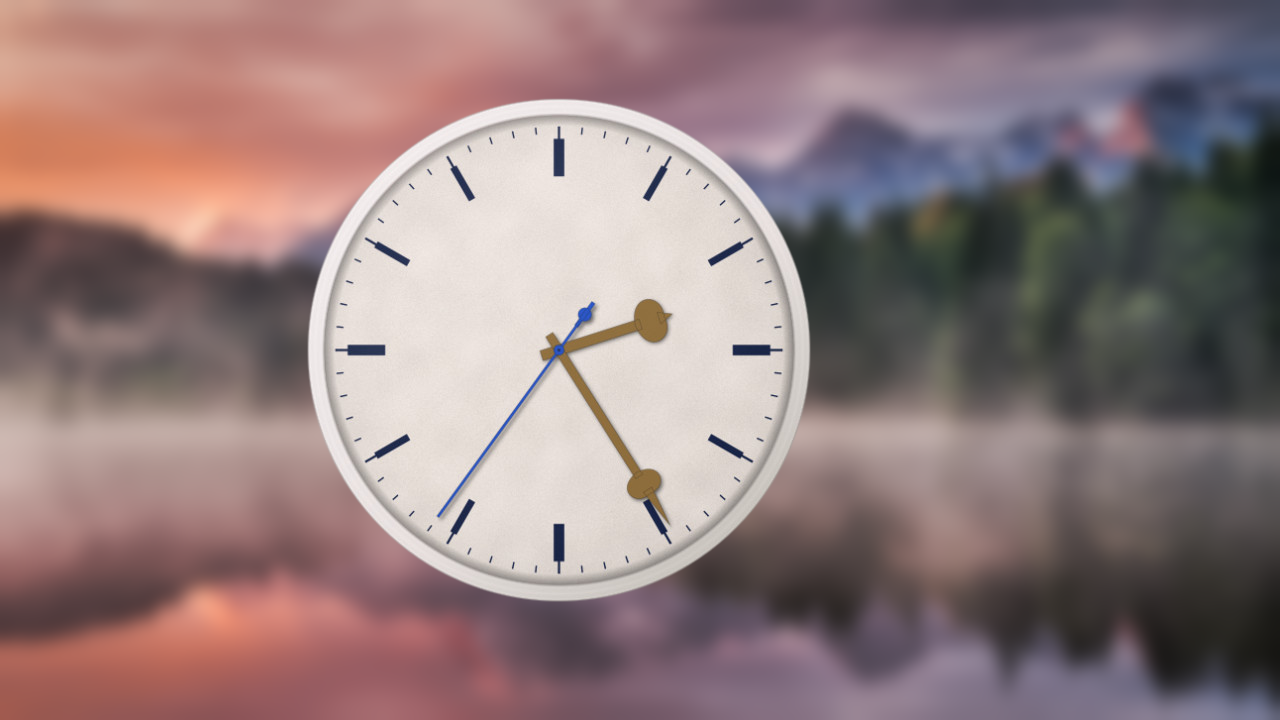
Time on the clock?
2:24:36
